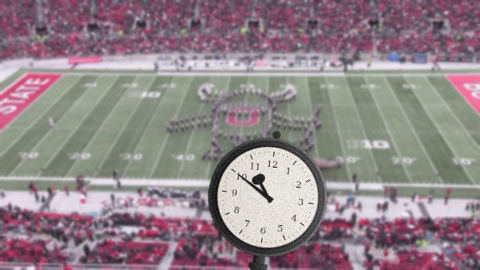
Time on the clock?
10:50
